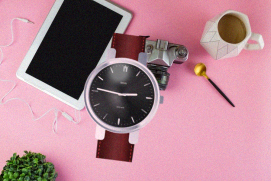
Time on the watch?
2:46
